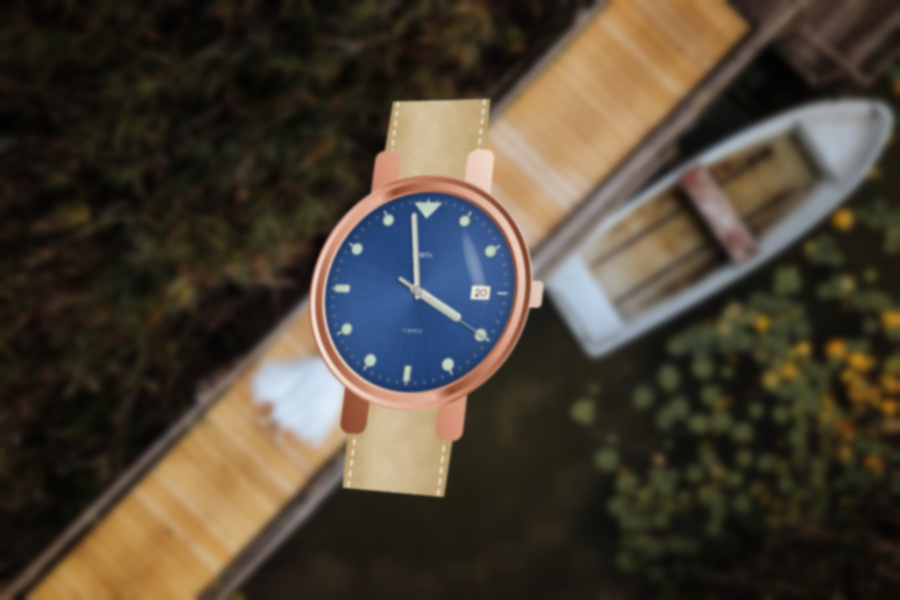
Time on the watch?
3:58:20
